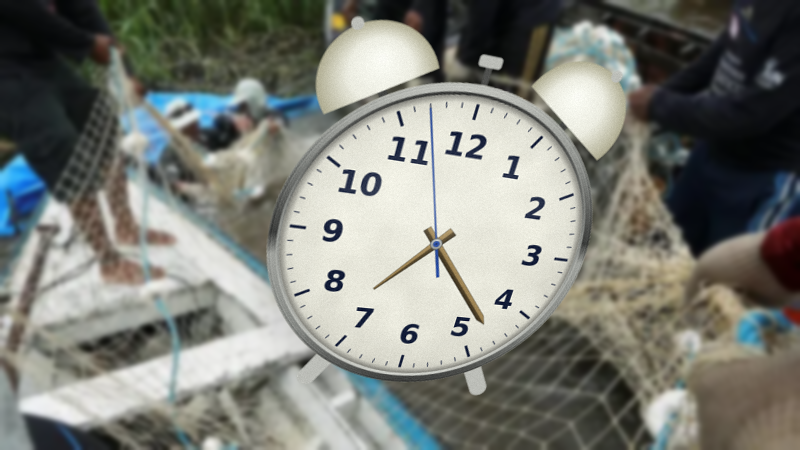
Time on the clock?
7:22:57
